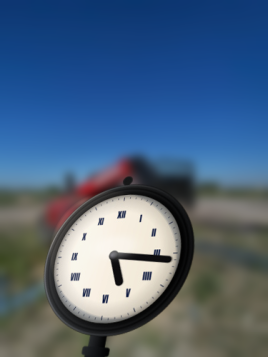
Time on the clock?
5:16
